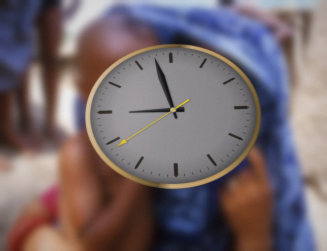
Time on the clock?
8:57:39
